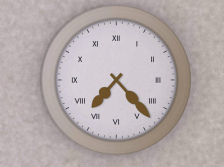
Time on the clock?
7:23
